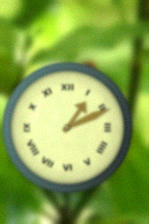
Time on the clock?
1:11
